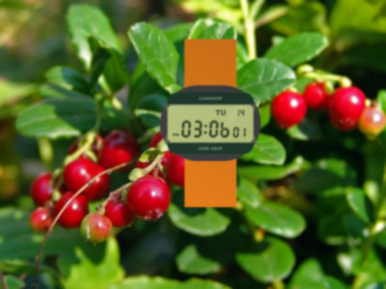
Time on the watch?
3:06:01
